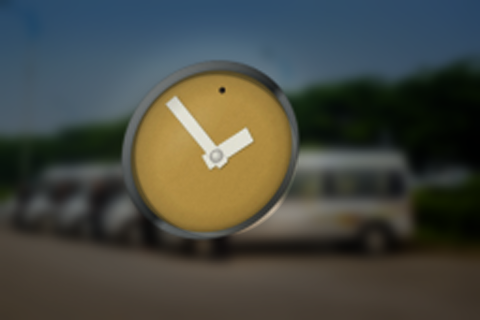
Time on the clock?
1:53
